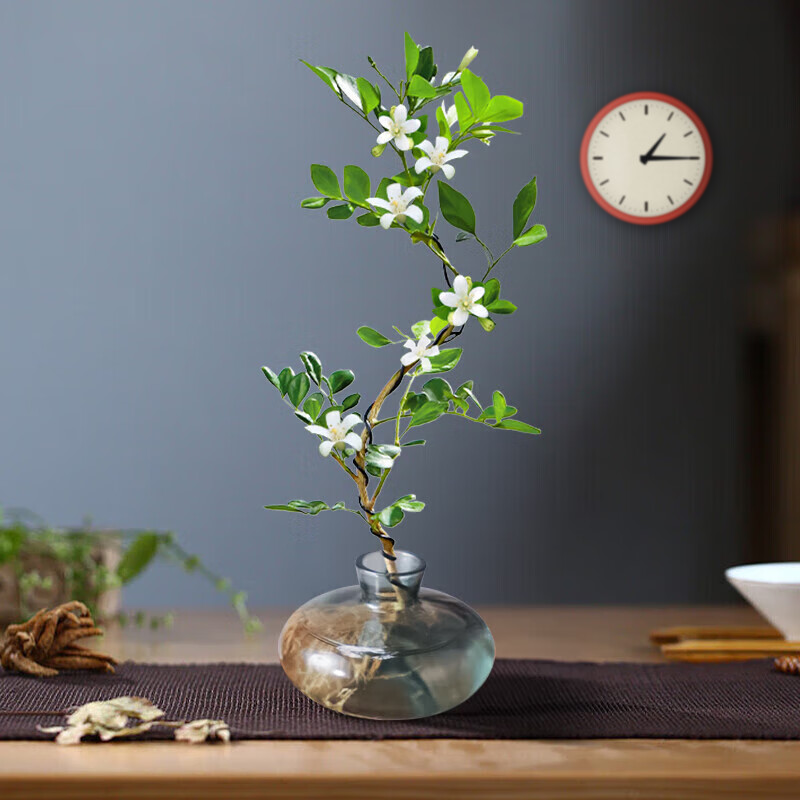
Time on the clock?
1:15
